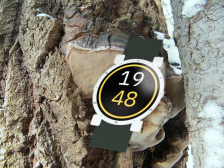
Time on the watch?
19:48
